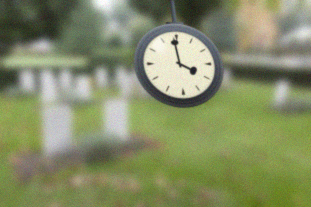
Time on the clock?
3:59
